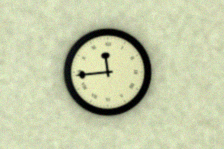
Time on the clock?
11:44
